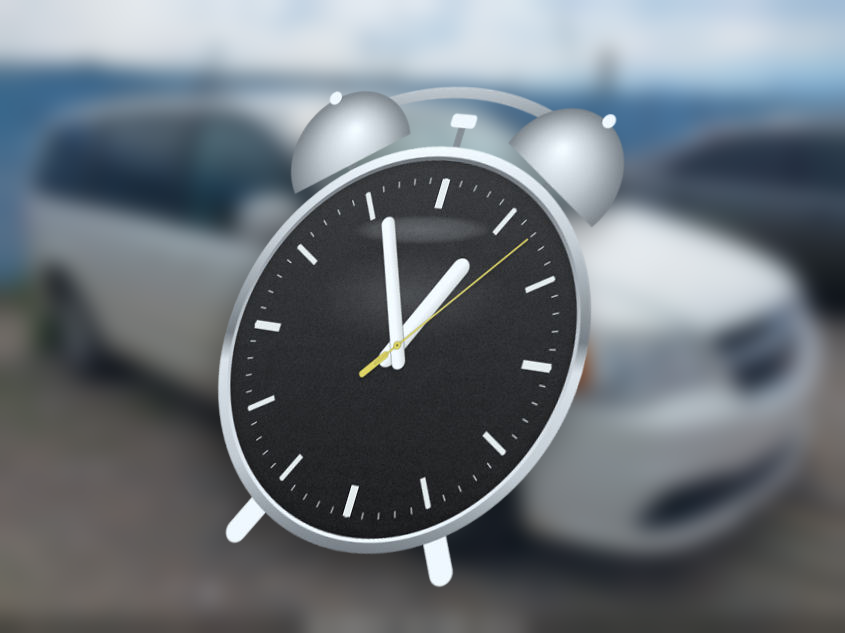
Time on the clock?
12:56:07
